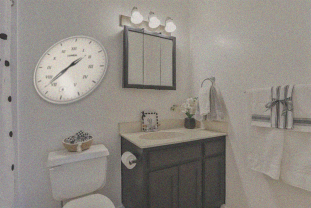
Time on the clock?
1:37
